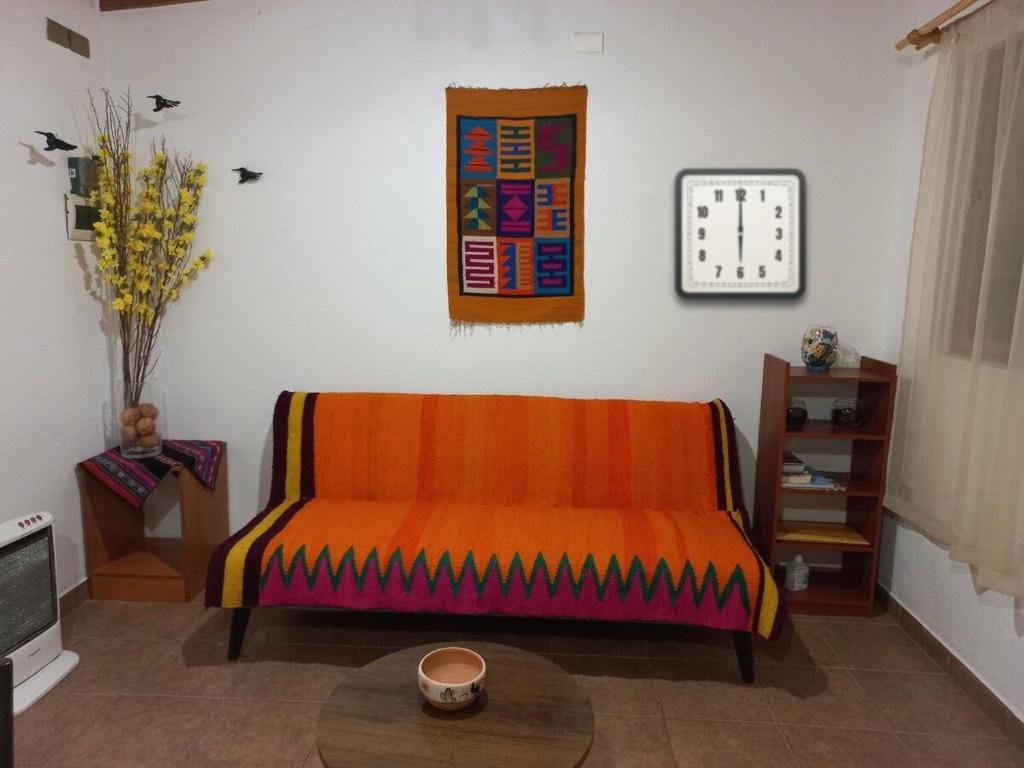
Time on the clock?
6:00
